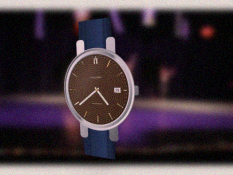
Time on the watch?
4:39
